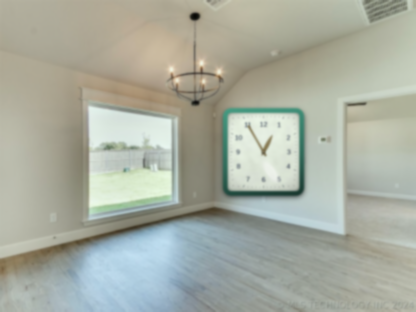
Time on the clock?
12:55
